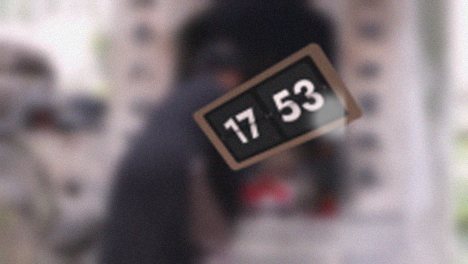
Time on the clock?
17:53
